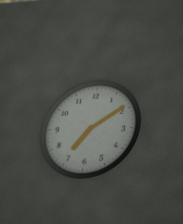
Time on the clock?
7:09
